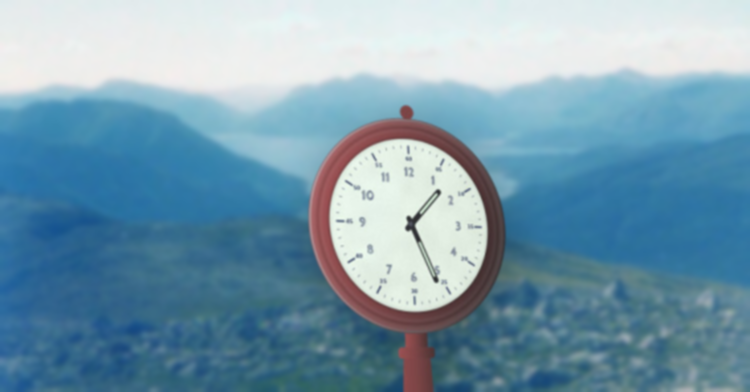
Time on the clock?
1:26
